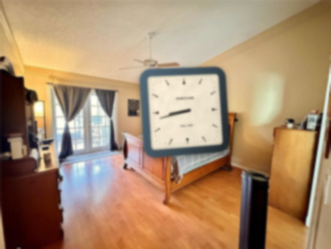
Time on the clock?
8:43
